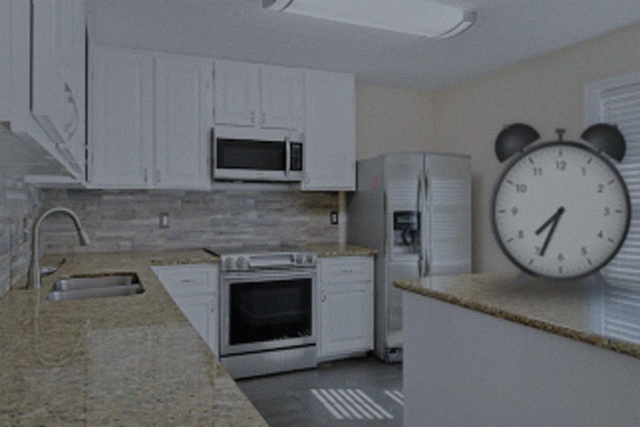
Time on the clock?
7:34
